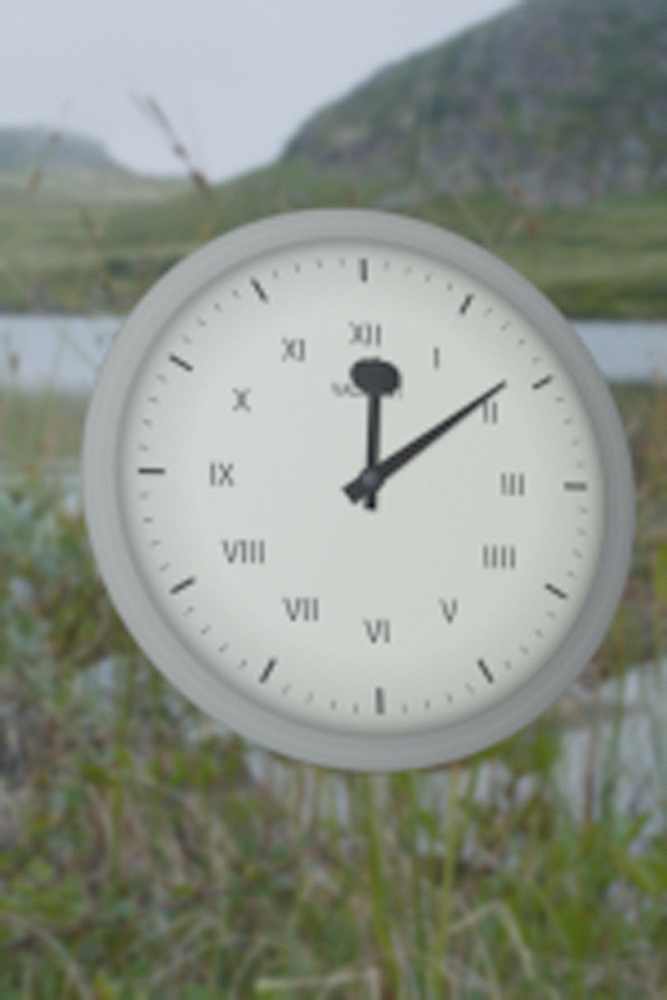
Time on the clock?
12:09
